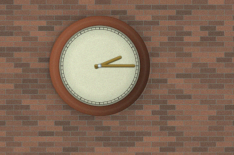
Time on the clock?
2:15
